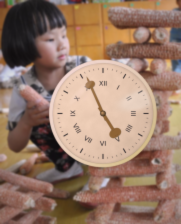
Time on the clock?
4:56
